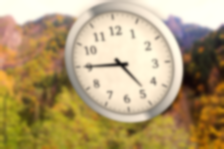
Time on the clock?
4:45
